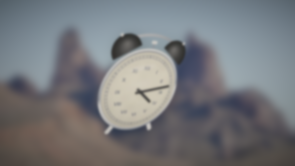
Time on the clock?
4:13
